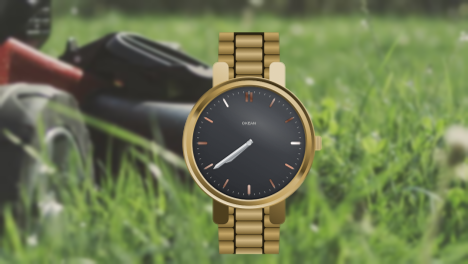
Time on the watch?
7:39
